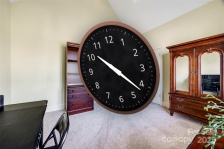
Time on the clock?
10:22
